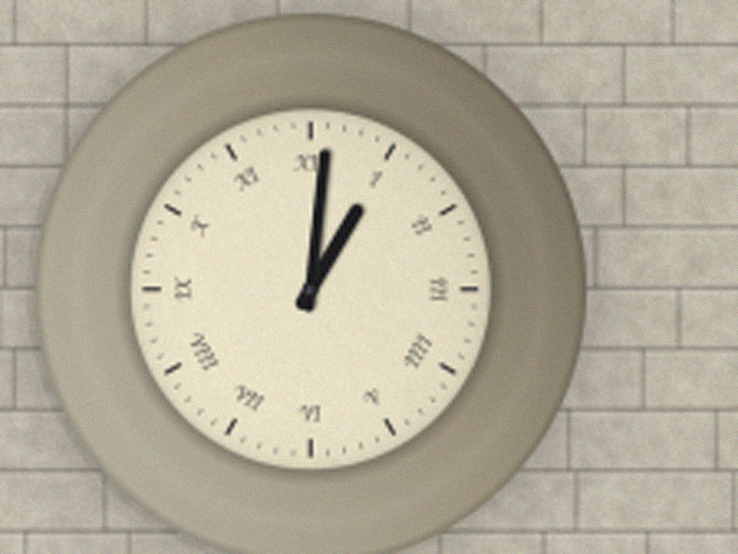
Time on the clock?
1:01
